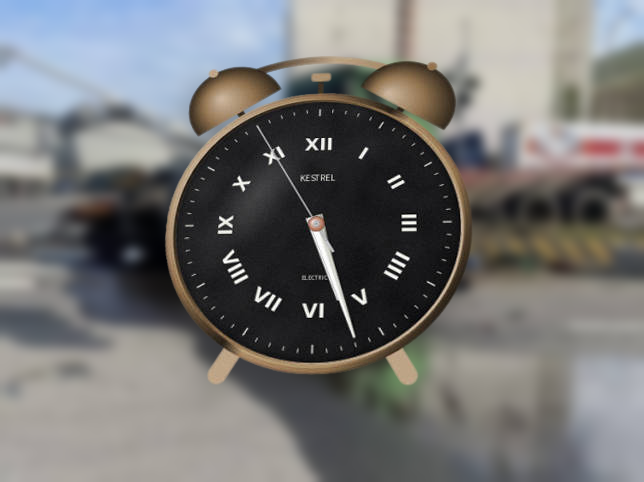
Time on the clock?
5:26:55
